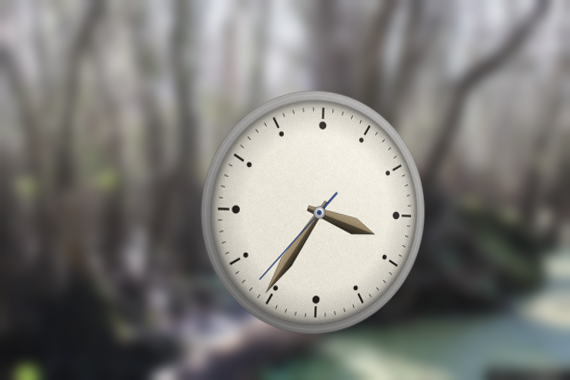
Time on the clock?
3:35:37
